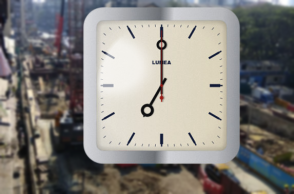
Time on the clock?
7:00:00
